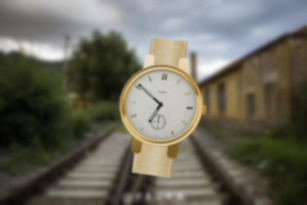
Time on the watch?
6:51
